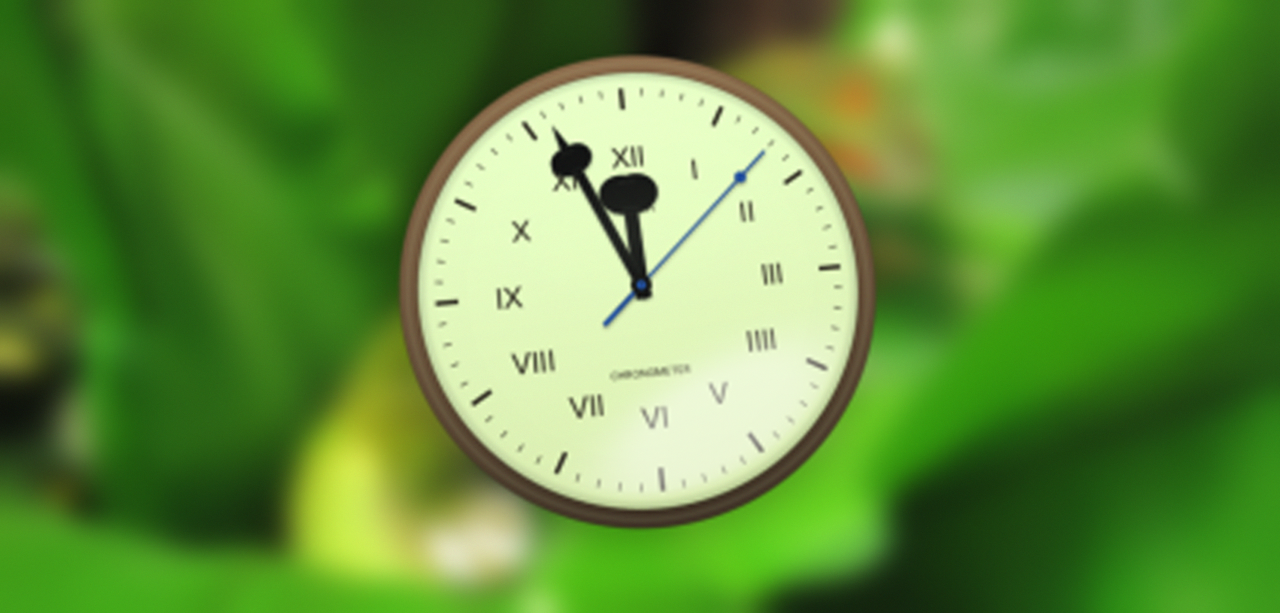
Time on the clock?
11:56:08
